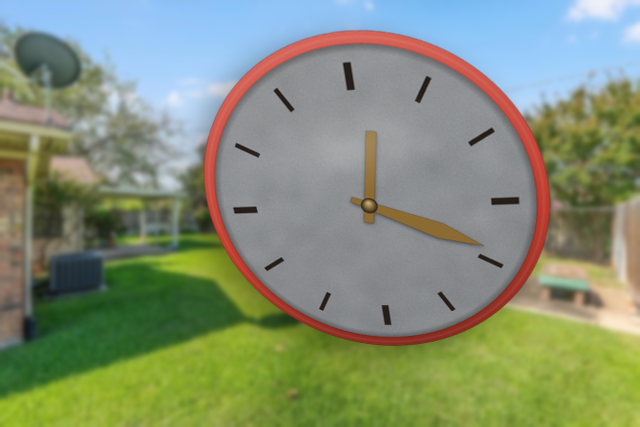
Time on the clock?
12:19
